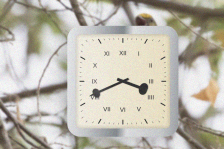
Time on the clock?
3:41
